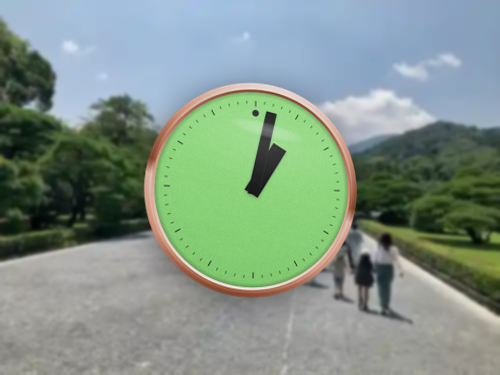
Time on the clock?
1:02
